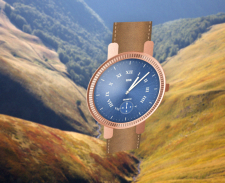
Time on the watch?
1:08
